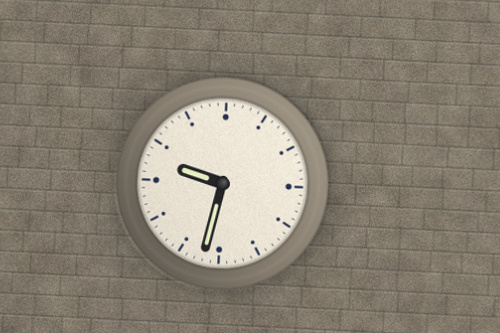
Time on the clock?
9:32
